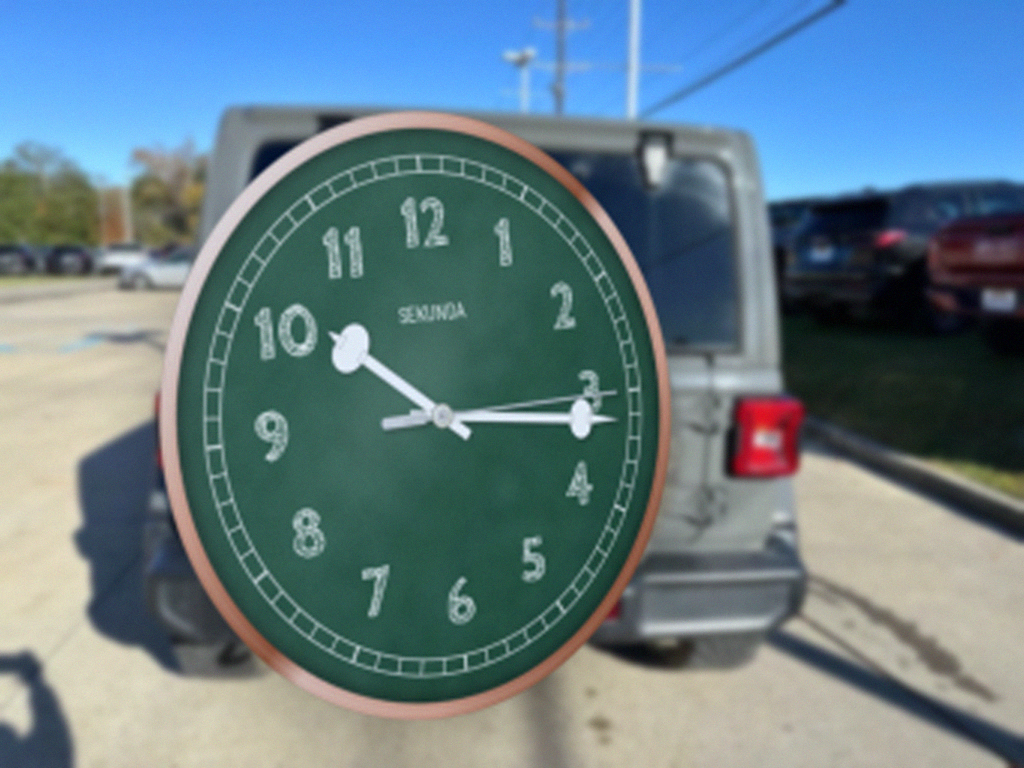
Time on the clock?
10:16:15
